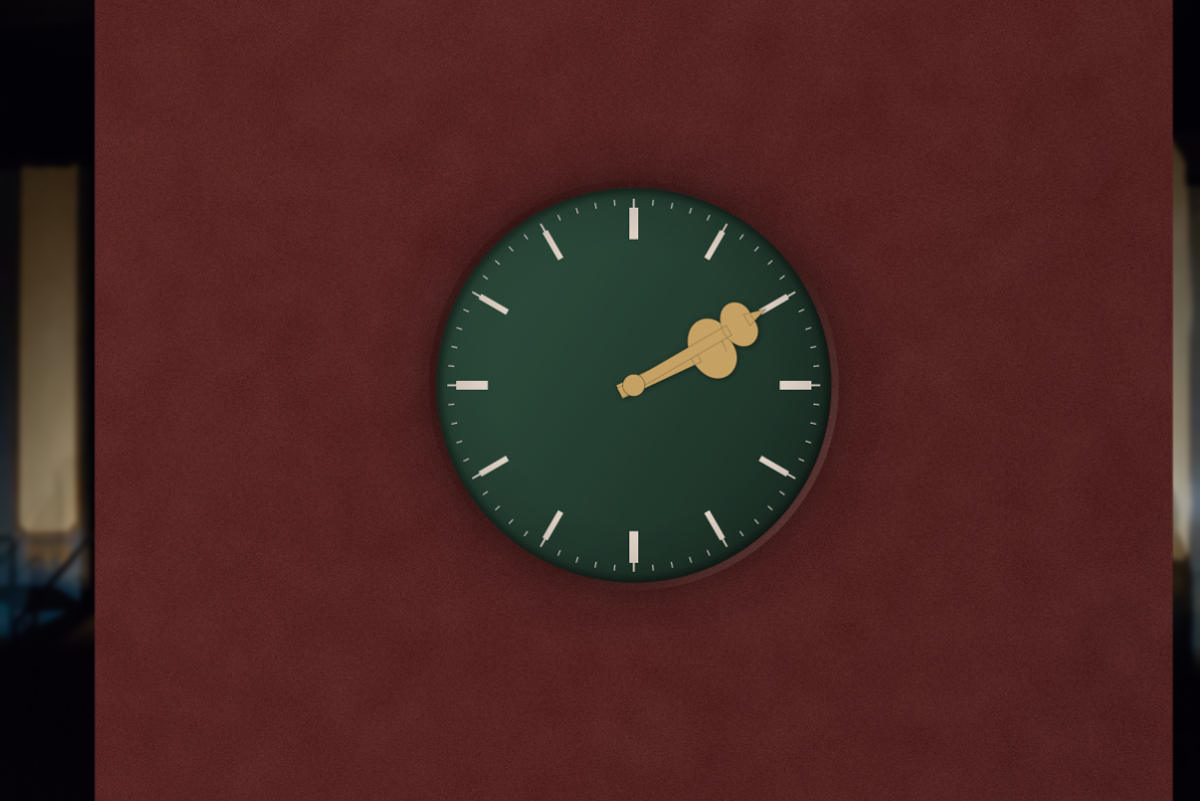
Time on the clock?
2:10
